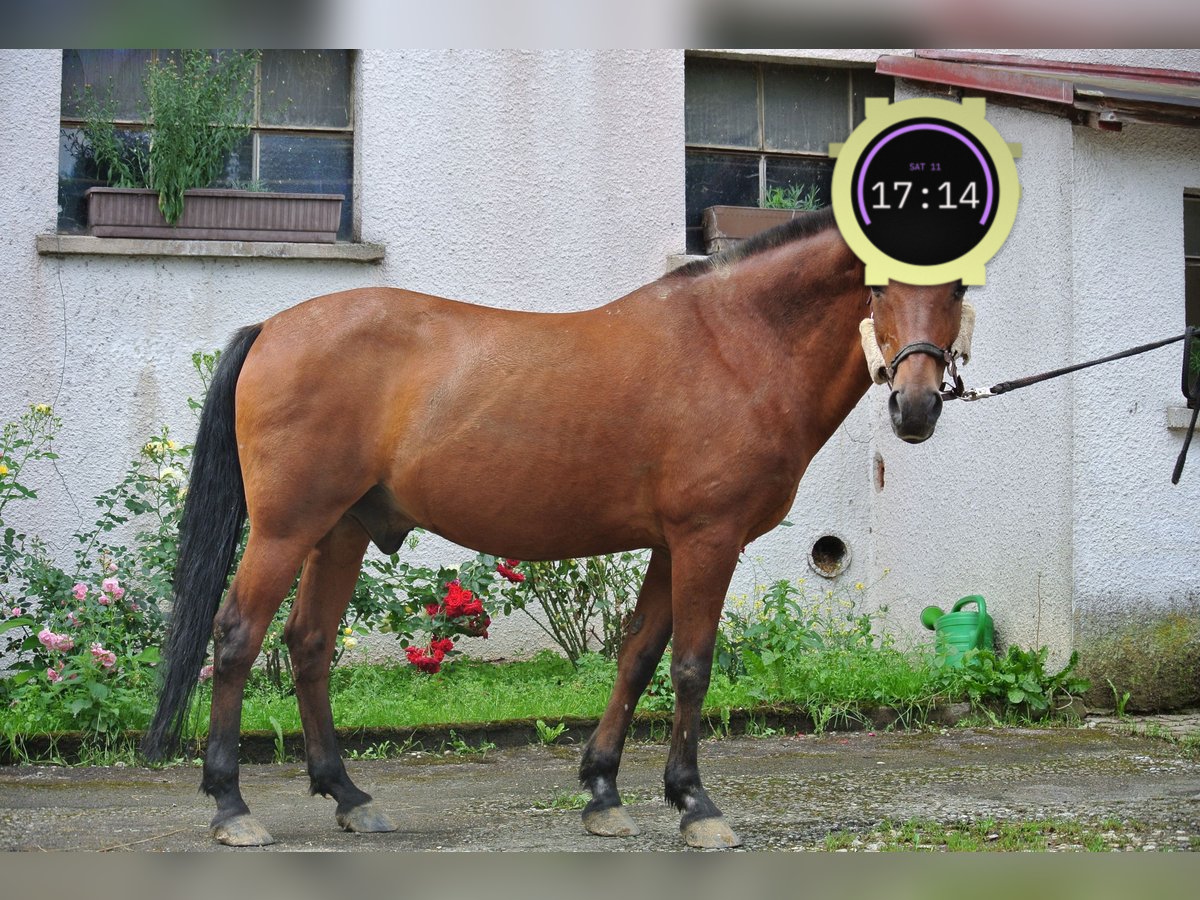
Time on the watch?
17:14
